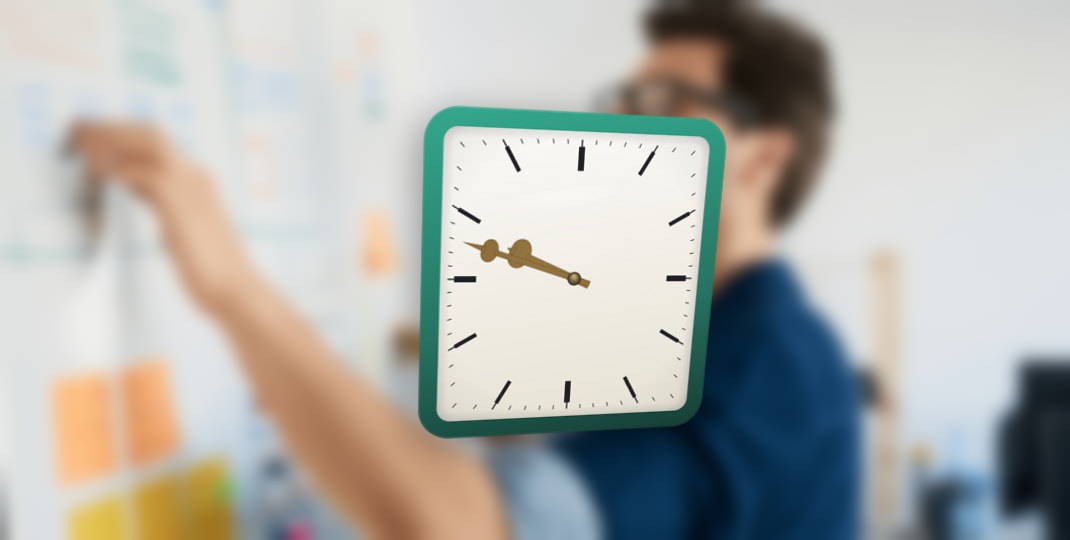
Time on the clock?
9:48
